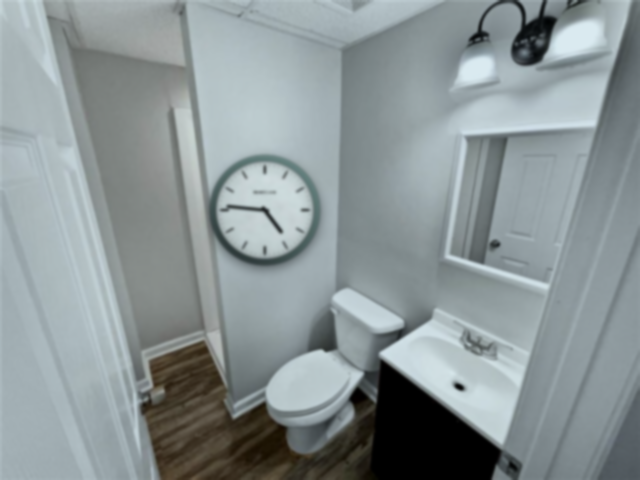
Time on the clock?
4:46
